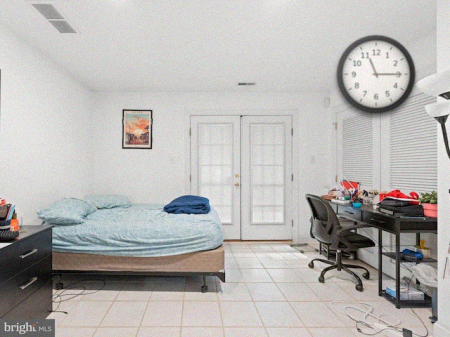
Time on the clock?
11:15
